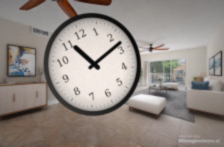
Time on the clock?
11:13
